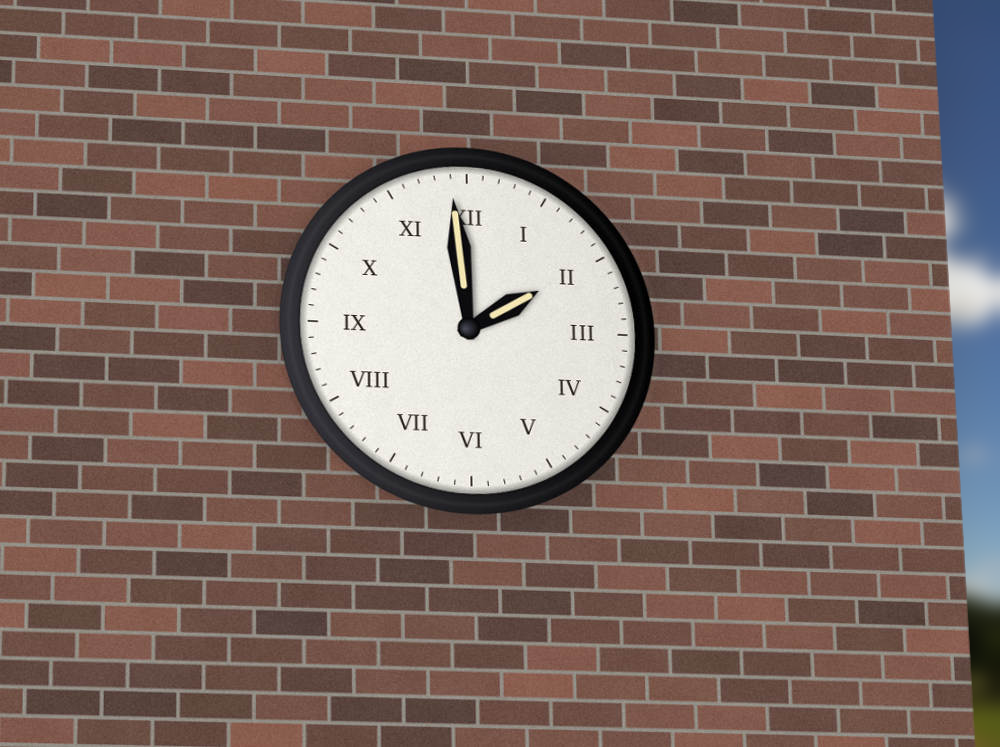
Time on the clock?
1:59
